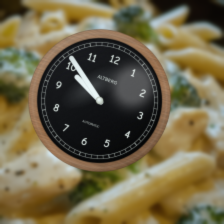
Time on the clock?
9:51
